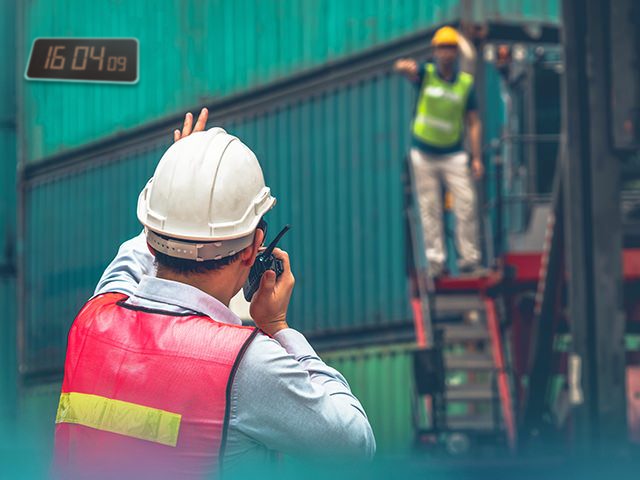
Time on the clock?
16:04:09
